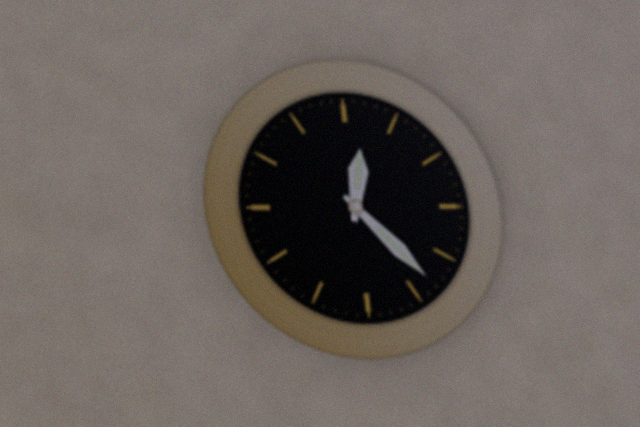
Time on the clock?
12:23
